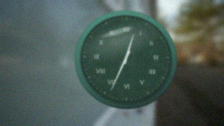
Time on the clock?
12:34
